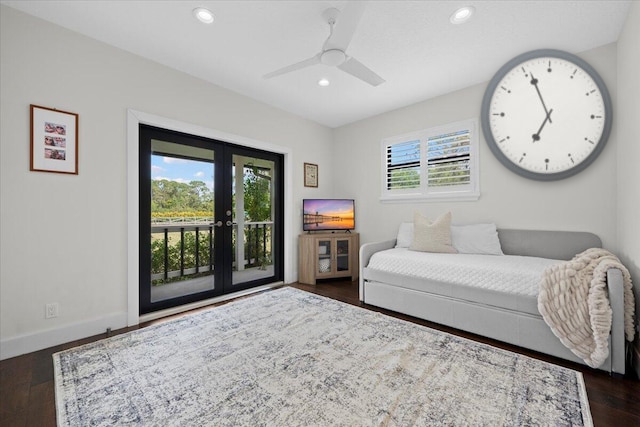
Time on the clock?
6:56
